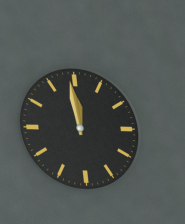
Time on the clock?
11:59
